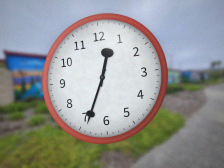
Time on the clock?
12:34
